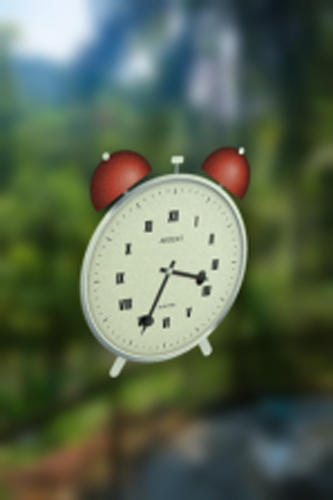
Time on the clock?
3:34
